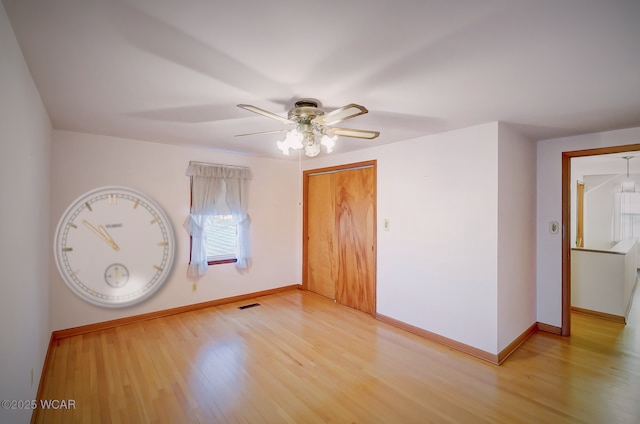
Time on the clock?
10:52
